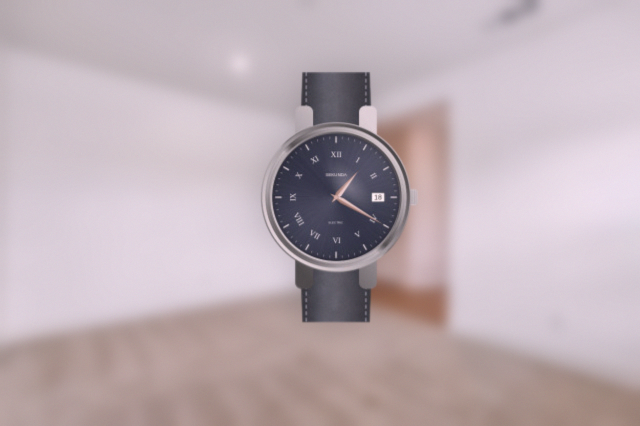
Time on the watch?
1:20
